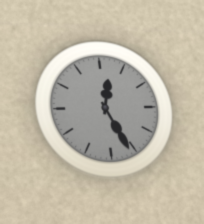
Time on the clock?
12:26
